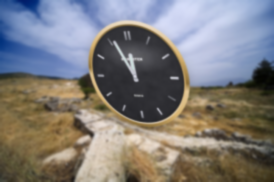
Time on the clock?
11:56
